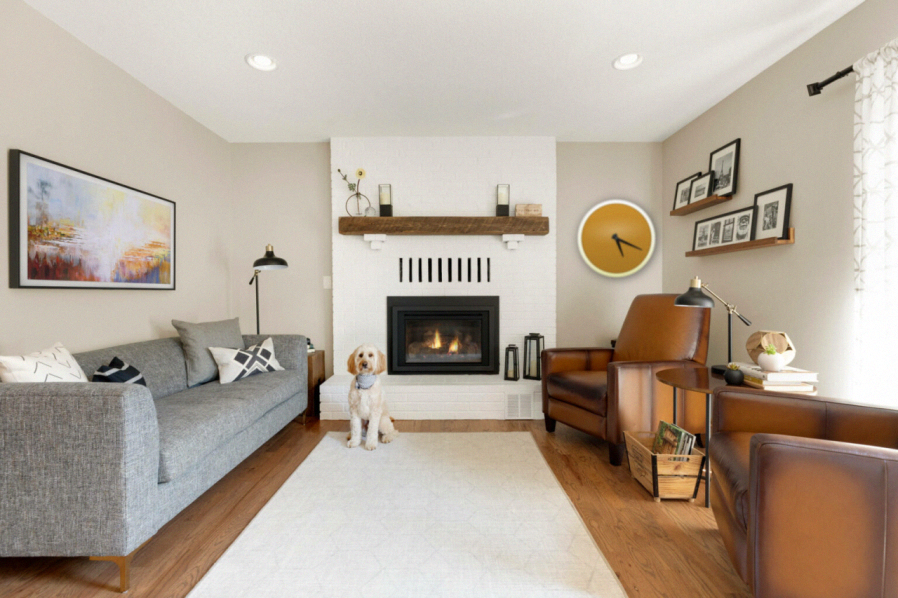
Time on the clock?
5:19
